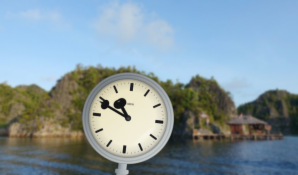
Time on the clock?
10:49
